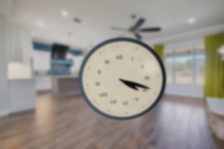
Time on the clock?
4:19
